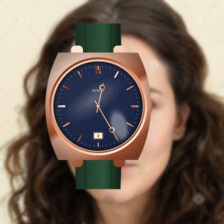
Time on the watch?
12:25
